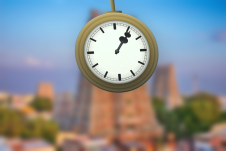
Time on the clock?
1:06
